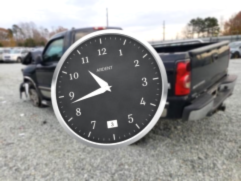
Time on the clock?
10:43
